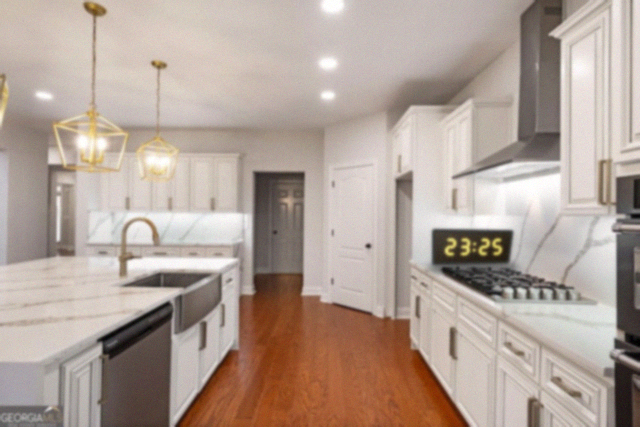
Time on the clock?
23:25
